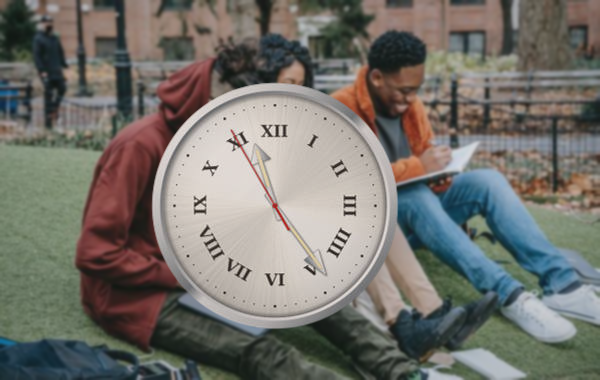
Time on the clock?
11:23:55
